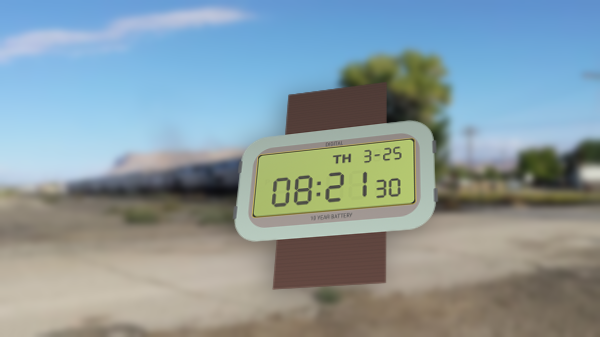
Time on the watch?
8:21:30
